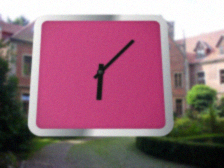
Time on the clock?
6:07
